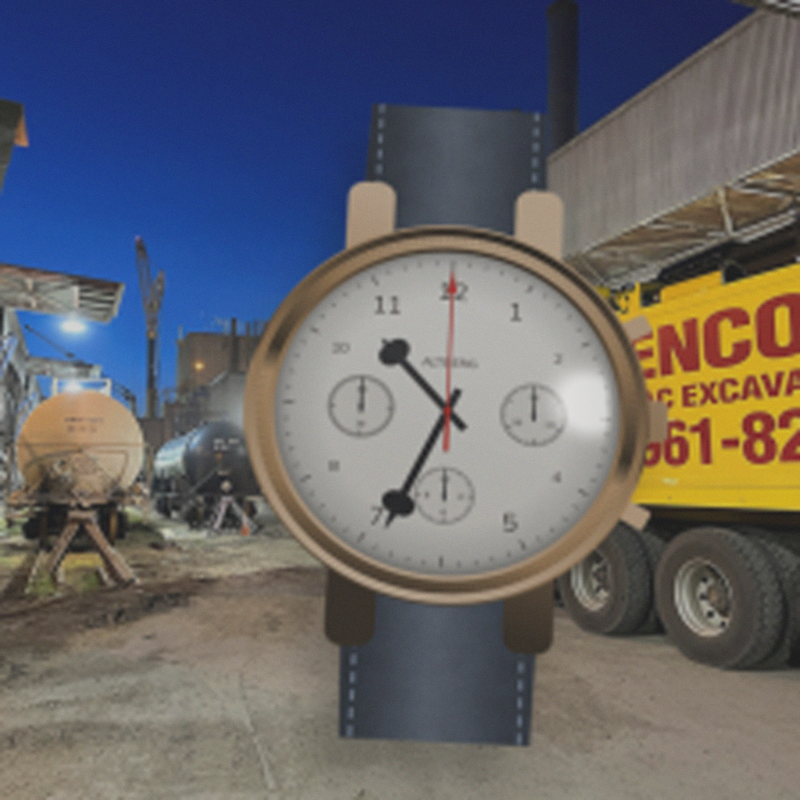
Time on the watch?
10:34
